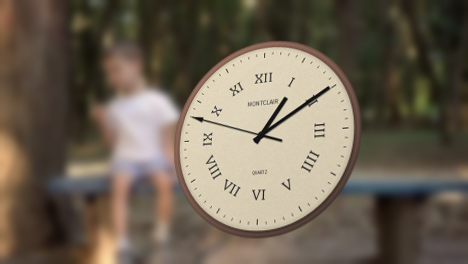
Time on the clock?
1:09:48
